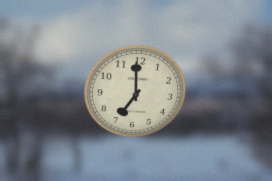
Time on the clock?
6:59
